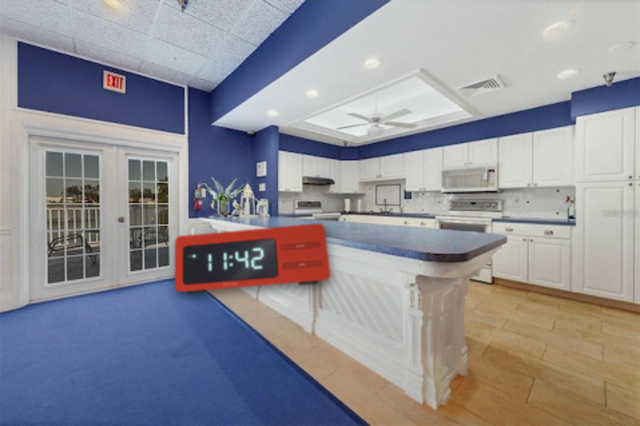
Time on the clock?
11:42
